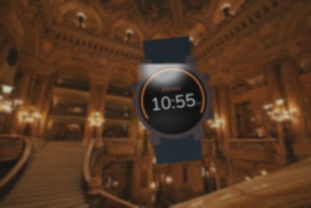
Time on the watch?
10:55
